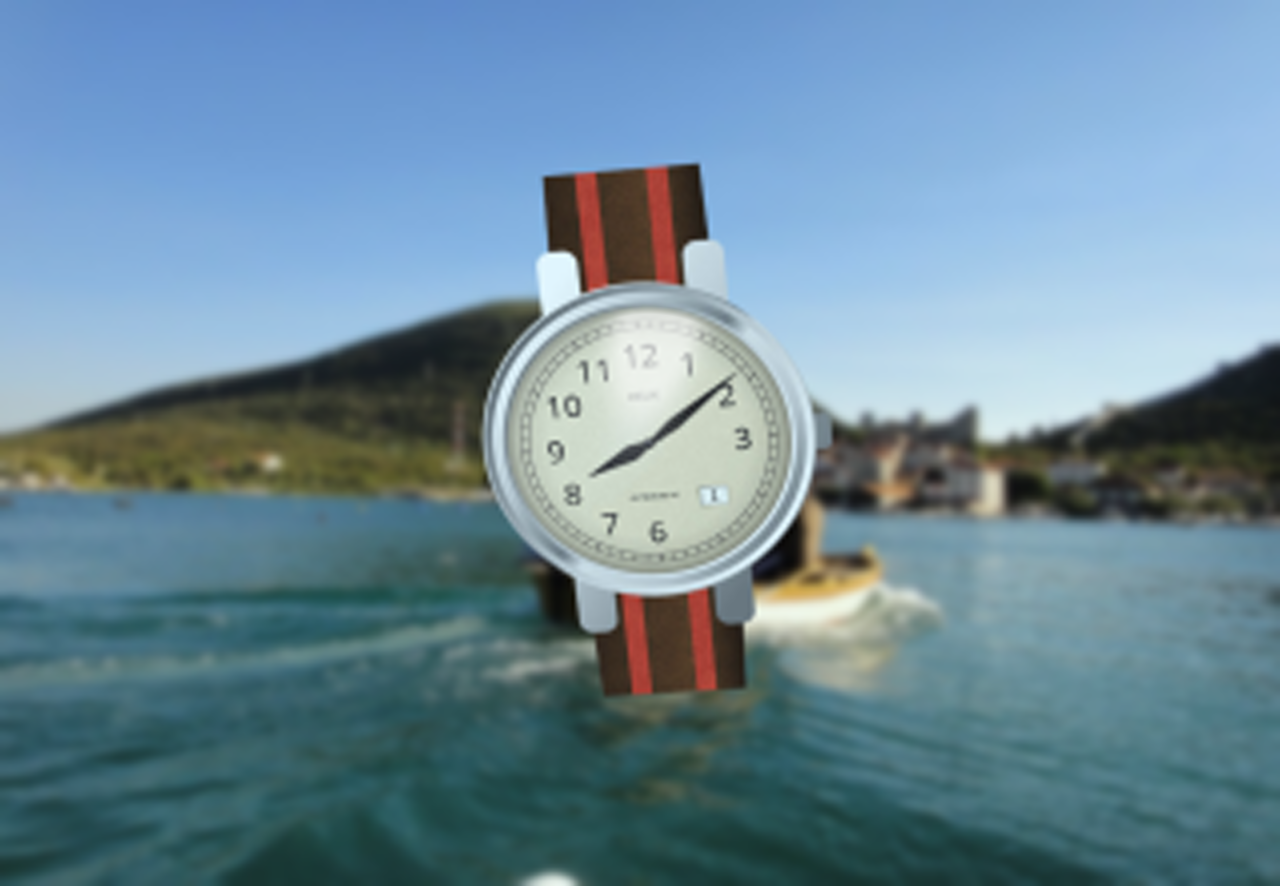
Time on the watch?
8:09
